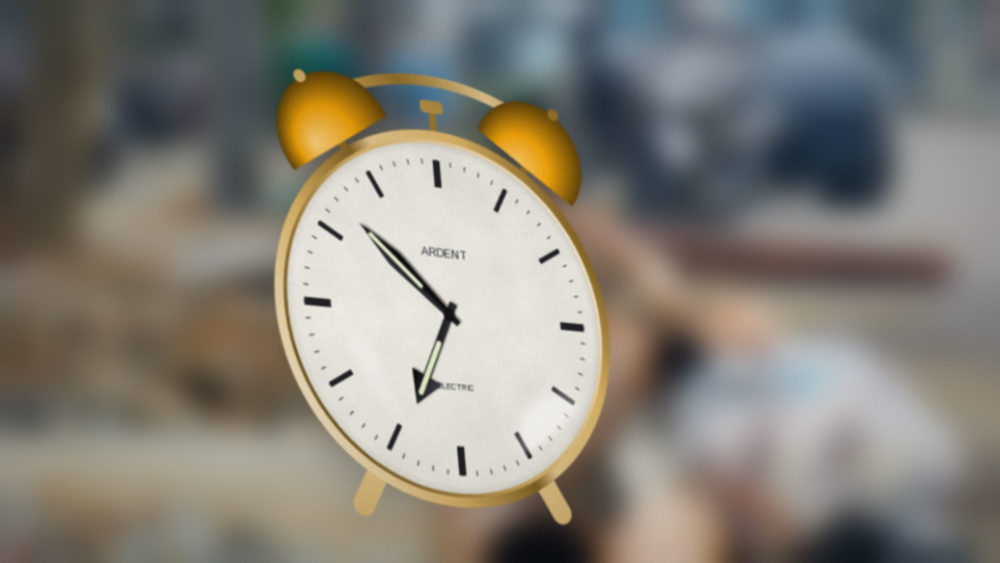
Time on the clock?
6:52
